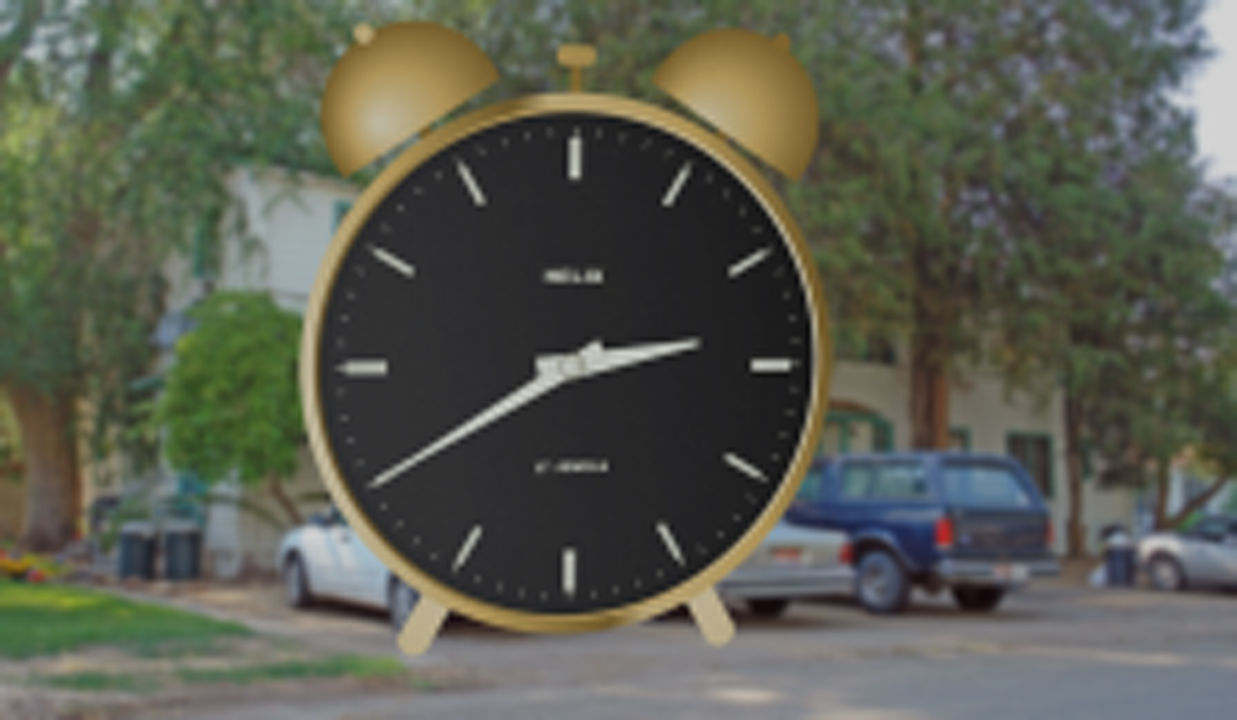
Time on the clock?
2:40
